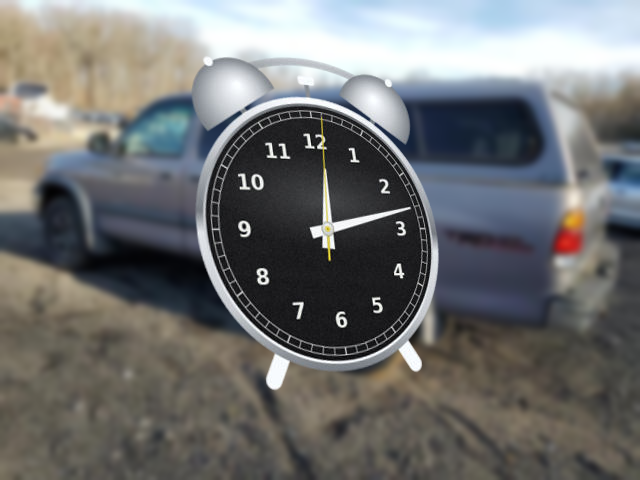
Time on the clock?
12:13:01
